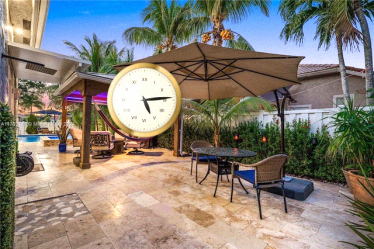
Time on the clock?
5:14
